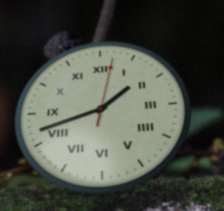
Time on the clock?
1:42:02
